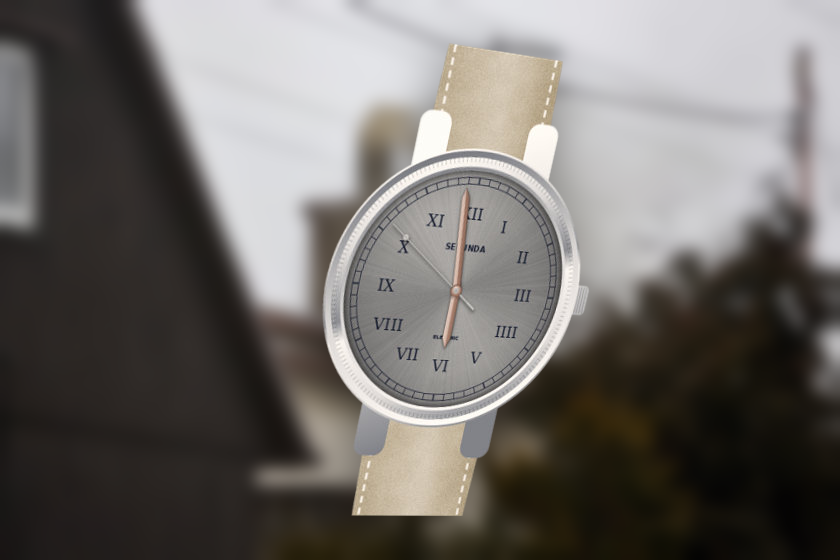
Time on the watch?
5:58:51
